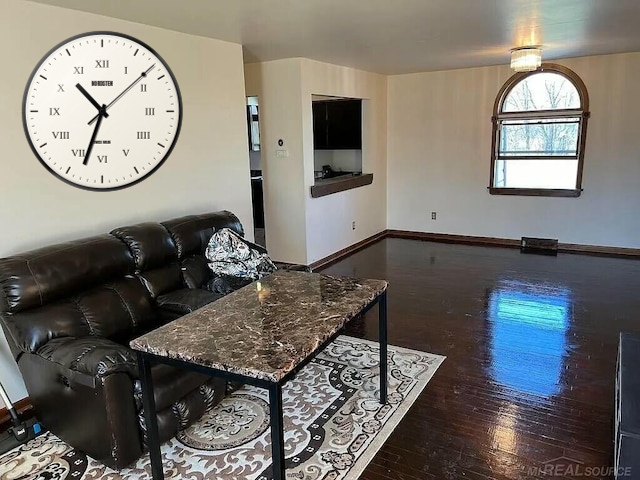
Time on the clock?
10:33:08
